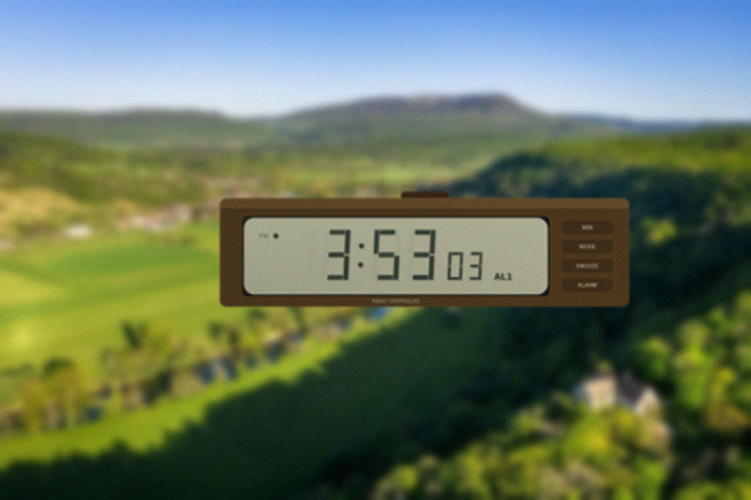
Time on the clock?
3:53:03
